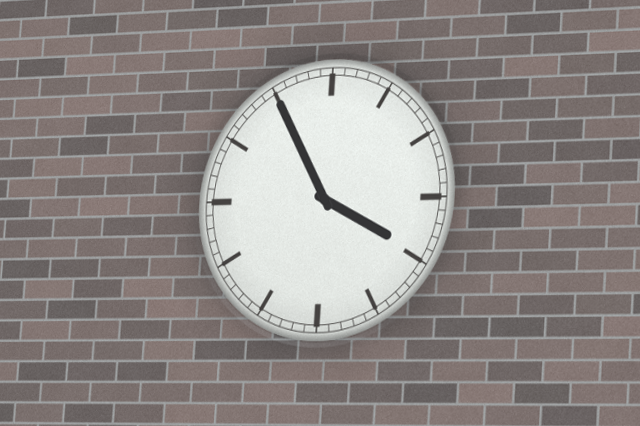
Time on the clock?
3:55
